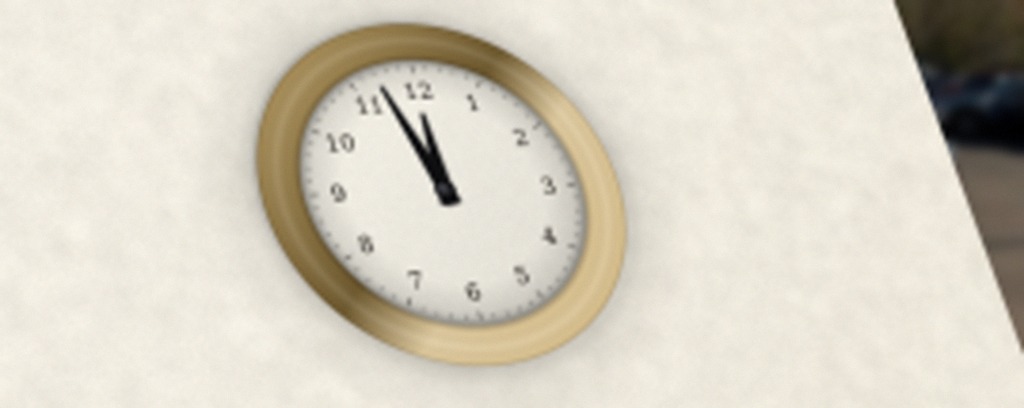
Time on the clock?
11:57
